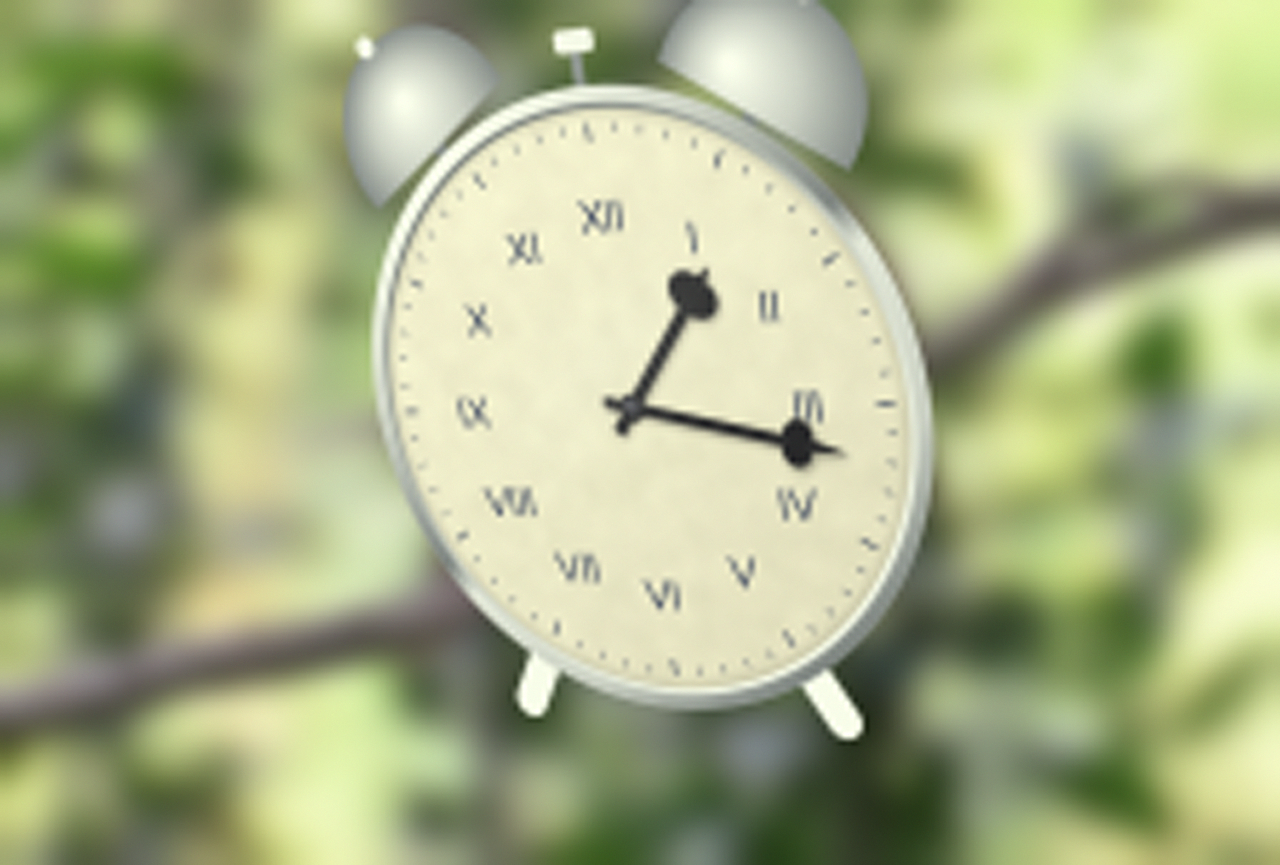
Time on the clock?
1:17
